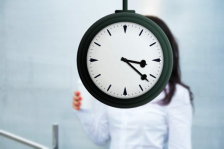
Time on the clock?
3:22
